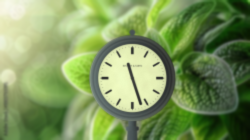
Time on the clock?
11:27
